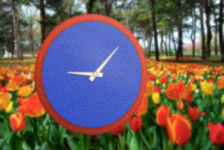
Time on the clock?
9:07
